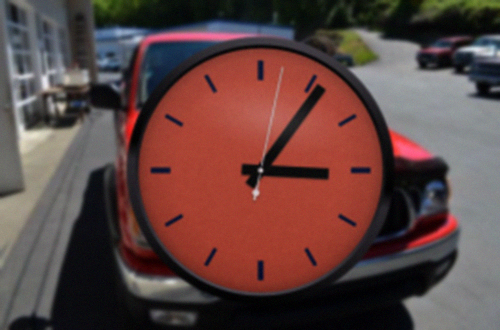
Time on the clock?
3:06:02
